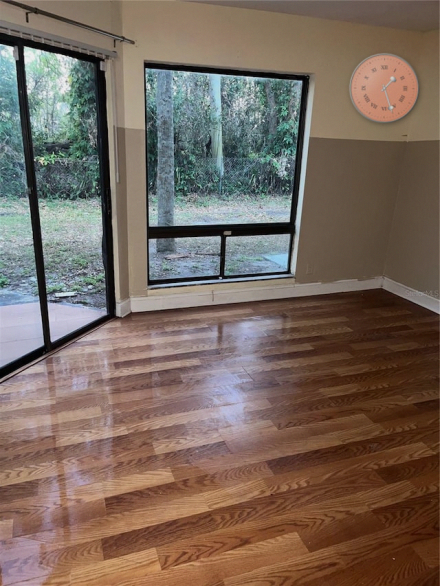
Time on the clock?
1:27
